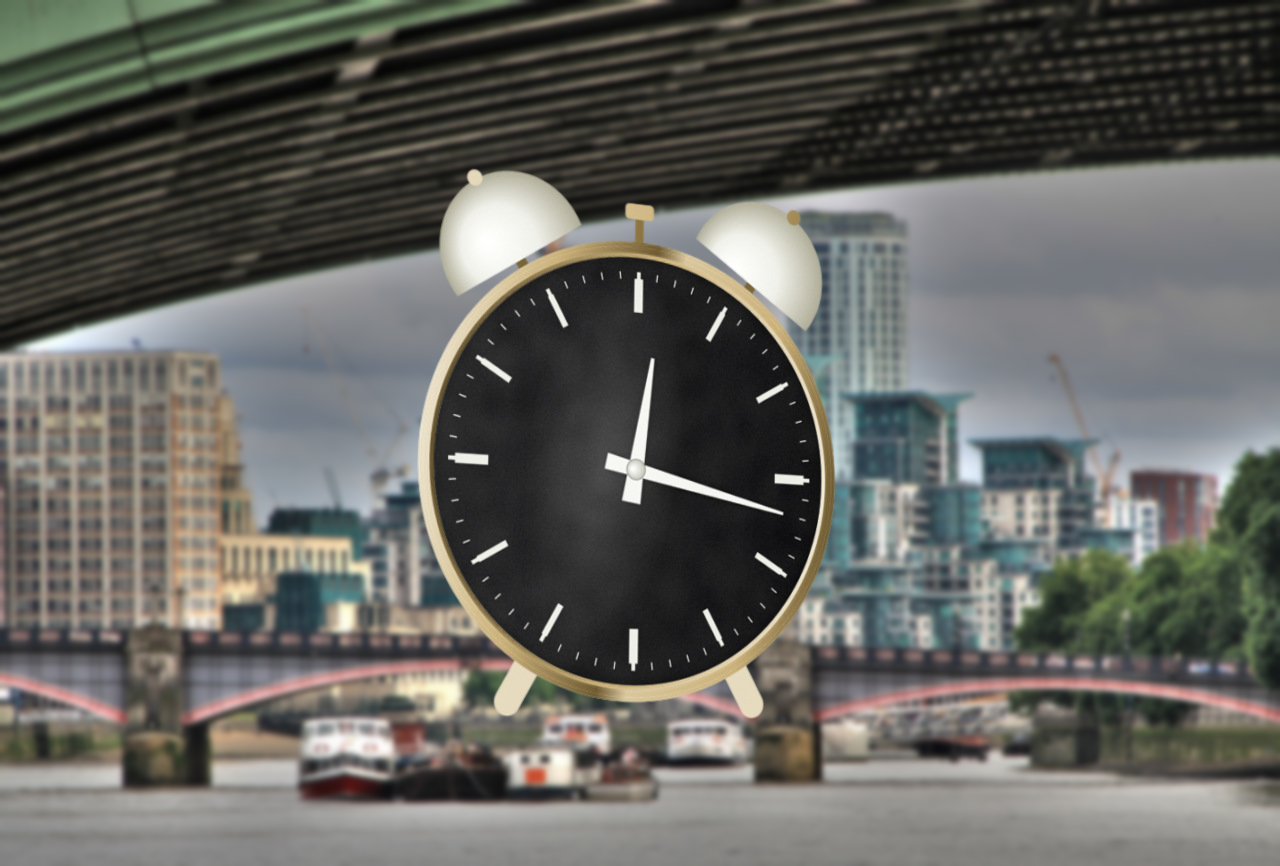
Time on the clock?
12:17
